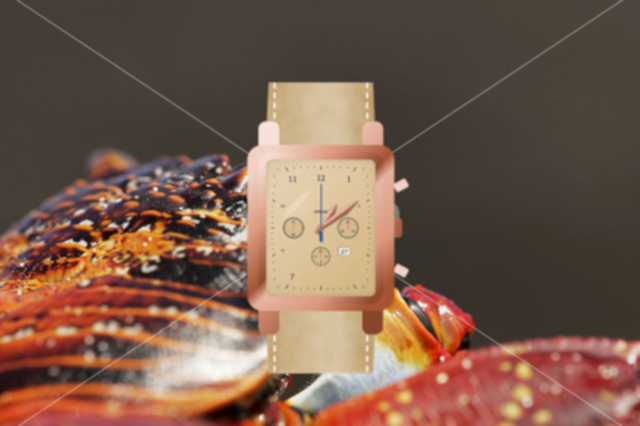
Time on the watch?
1:09
